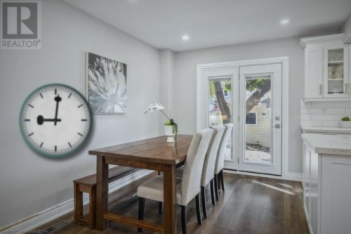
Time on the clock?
9:01
